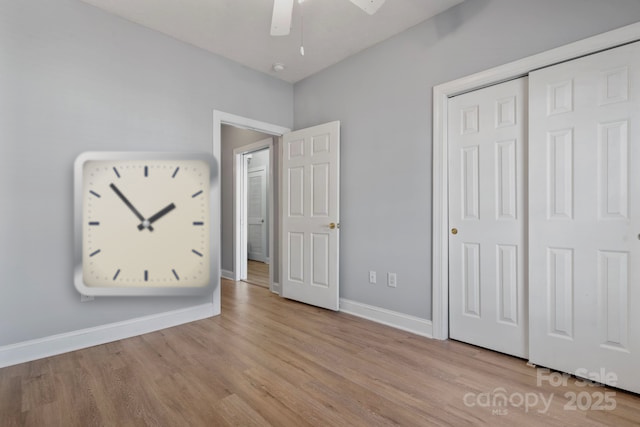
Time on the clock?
1:53
